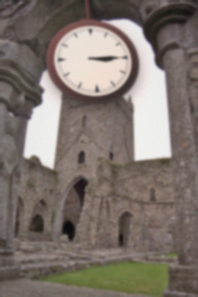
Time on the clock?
3:15
